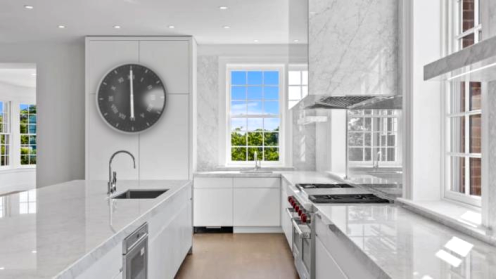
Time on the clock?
6:00
